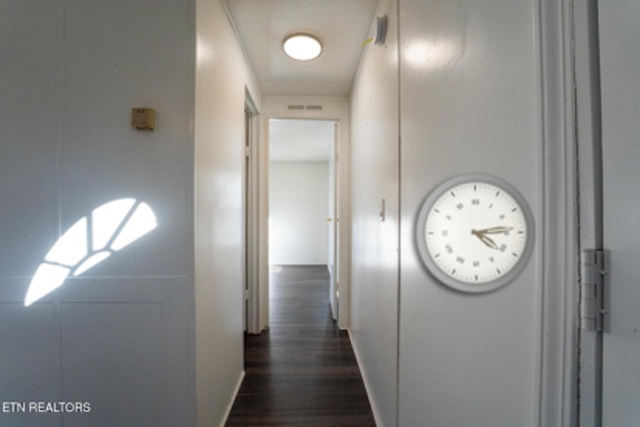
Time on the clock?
4:14
